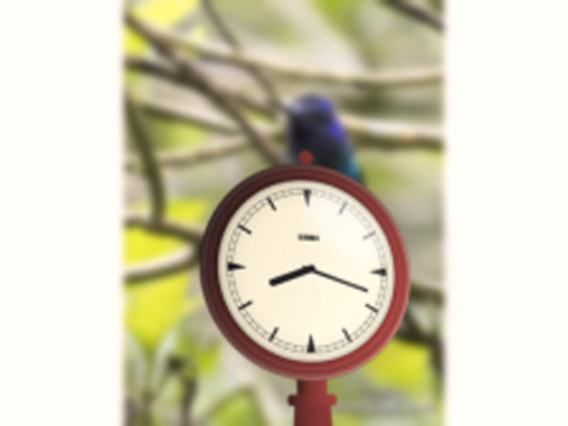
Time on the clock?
8:18
